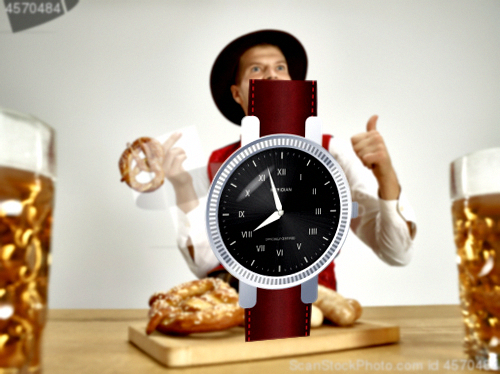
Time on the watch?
7:57
